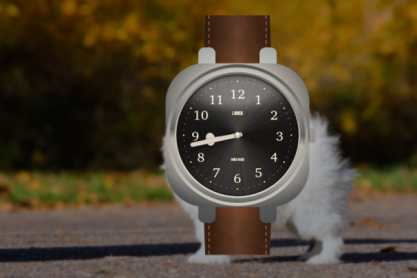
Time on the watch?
8:43
